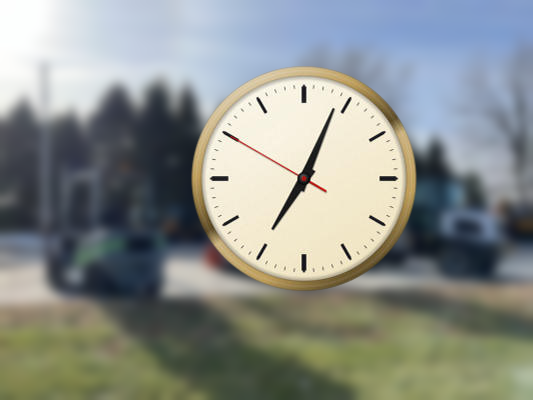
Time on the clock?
7:03:50
